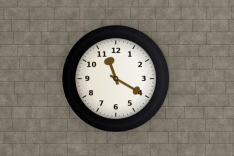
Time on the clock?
11:20
